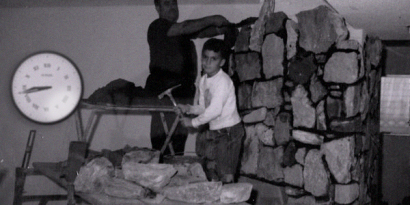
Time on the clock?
8:43
